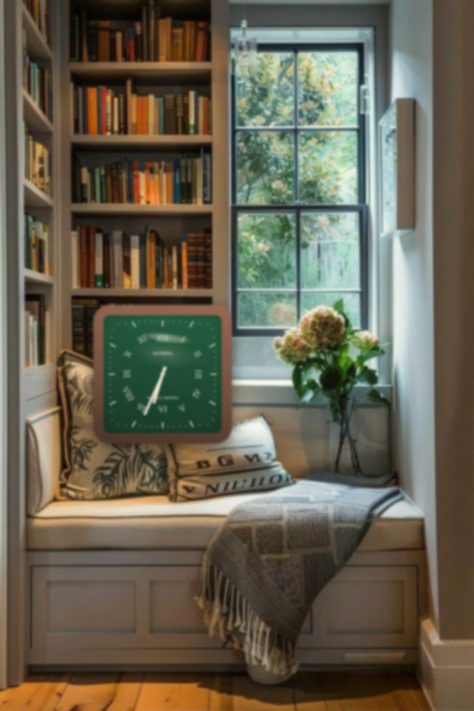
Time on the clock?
6:34
